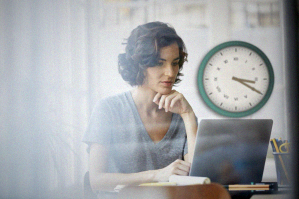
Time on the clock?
3:20
